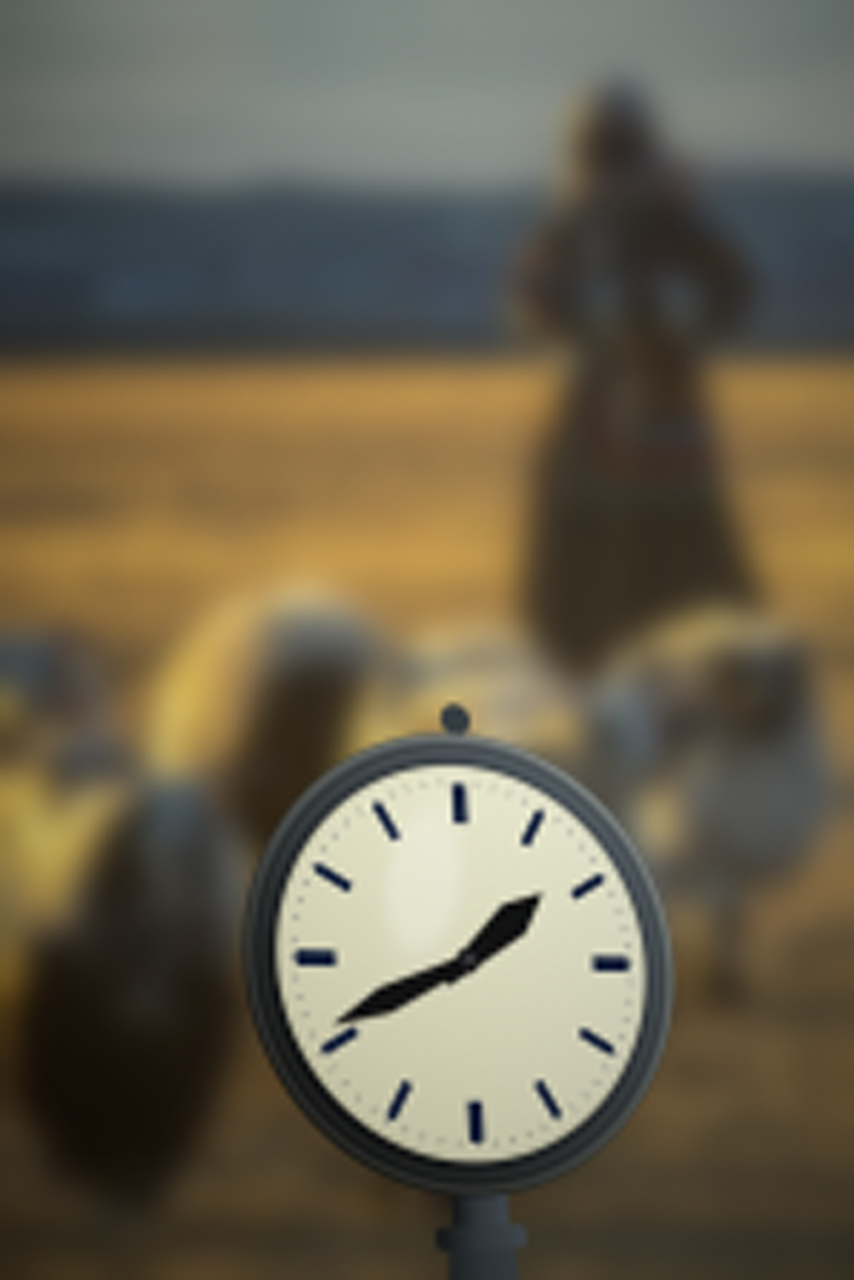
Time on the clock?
1:41
